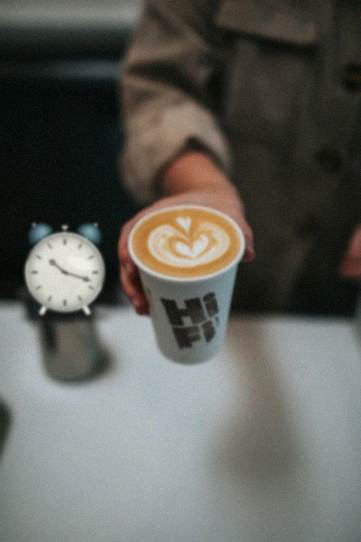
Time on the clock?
10:18
